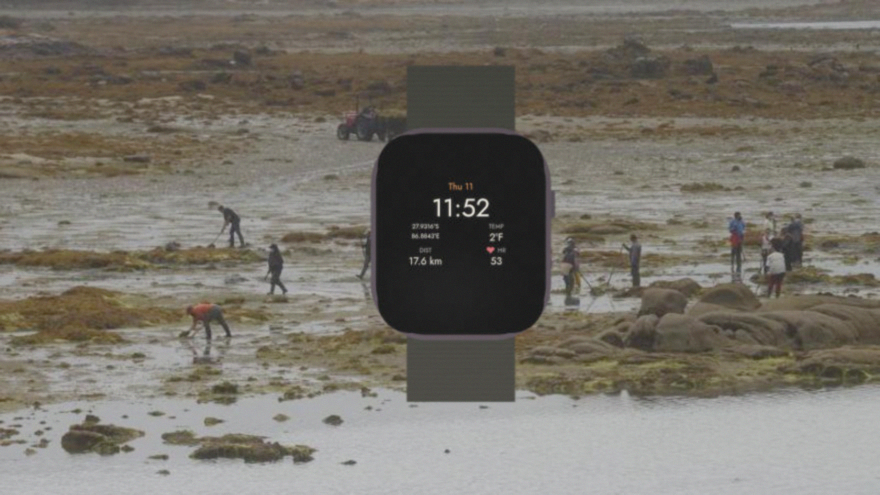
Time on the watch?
11:52
